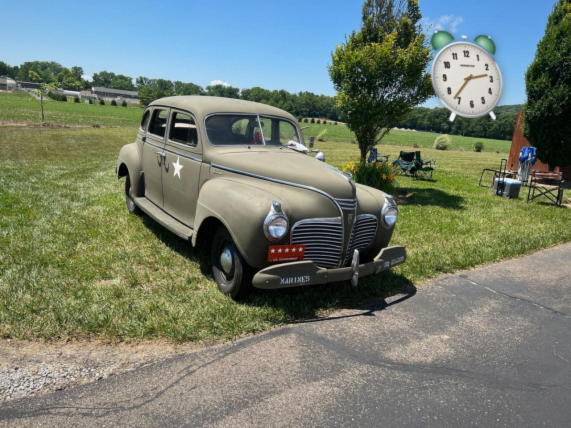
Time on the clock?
2:37
